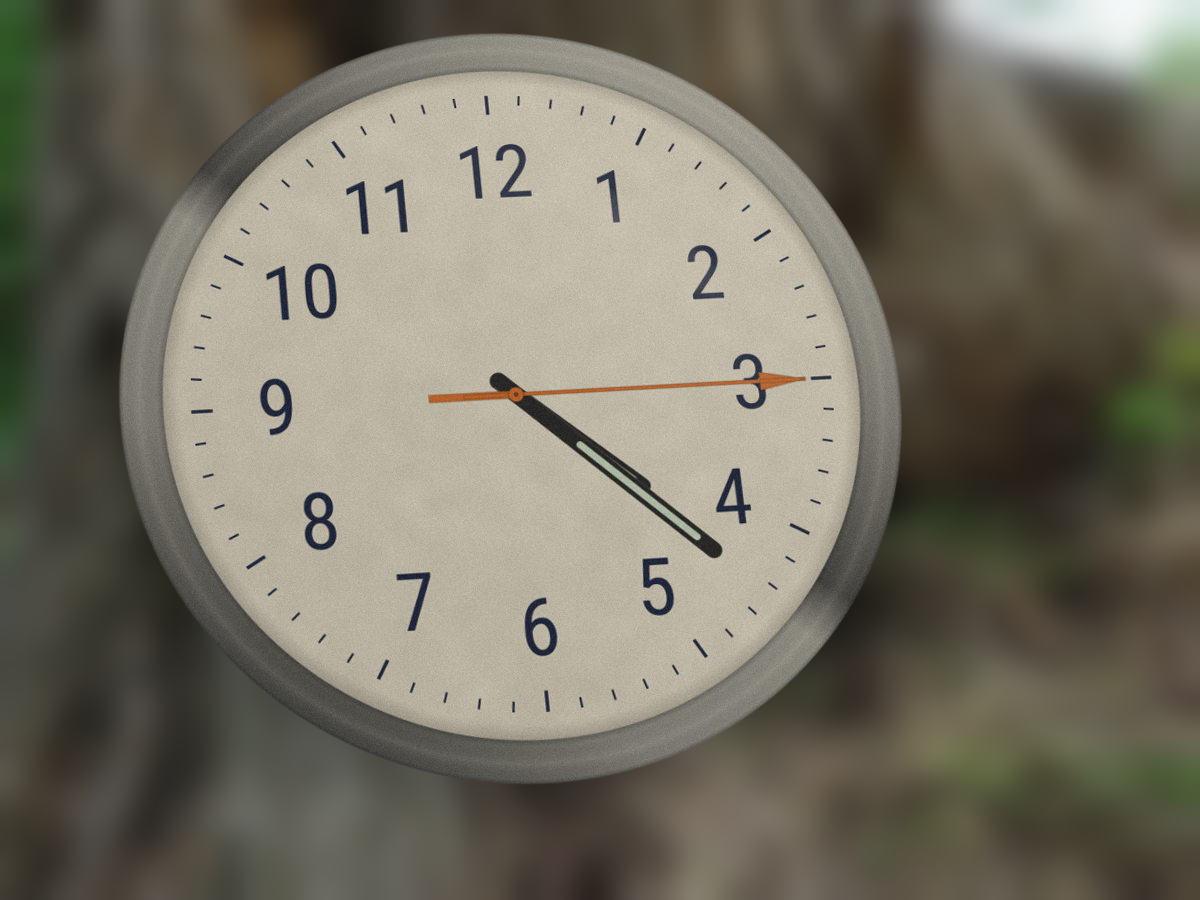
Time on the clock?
4:22:15
